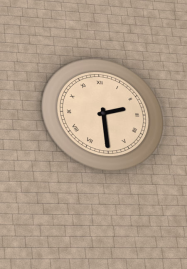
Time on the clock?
2:30
